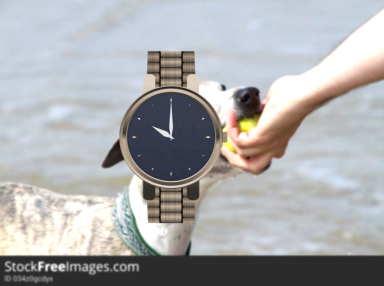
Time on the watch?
10:00
